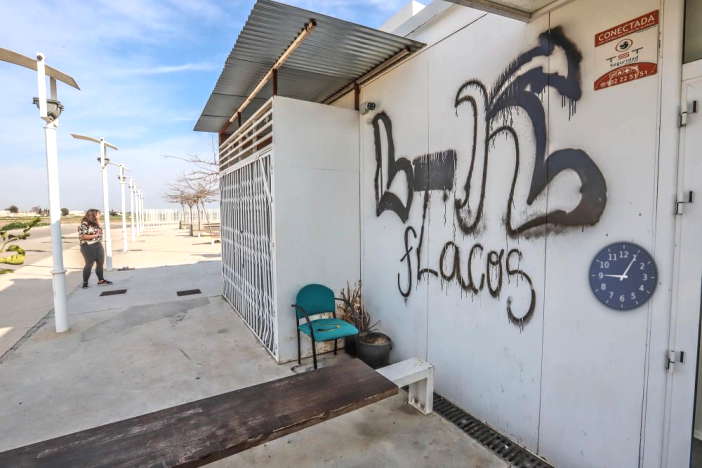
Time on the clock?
9:05
